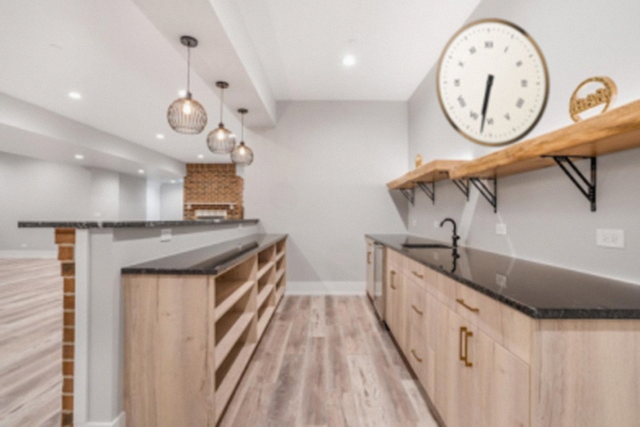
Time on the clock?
6:32
